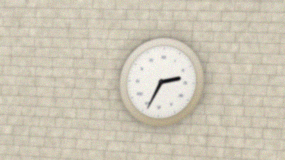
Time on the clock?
2:34
